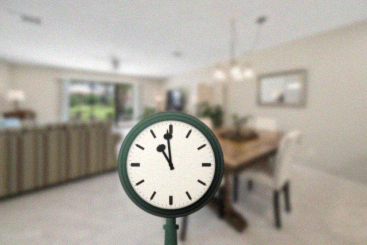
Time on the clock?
10:59
